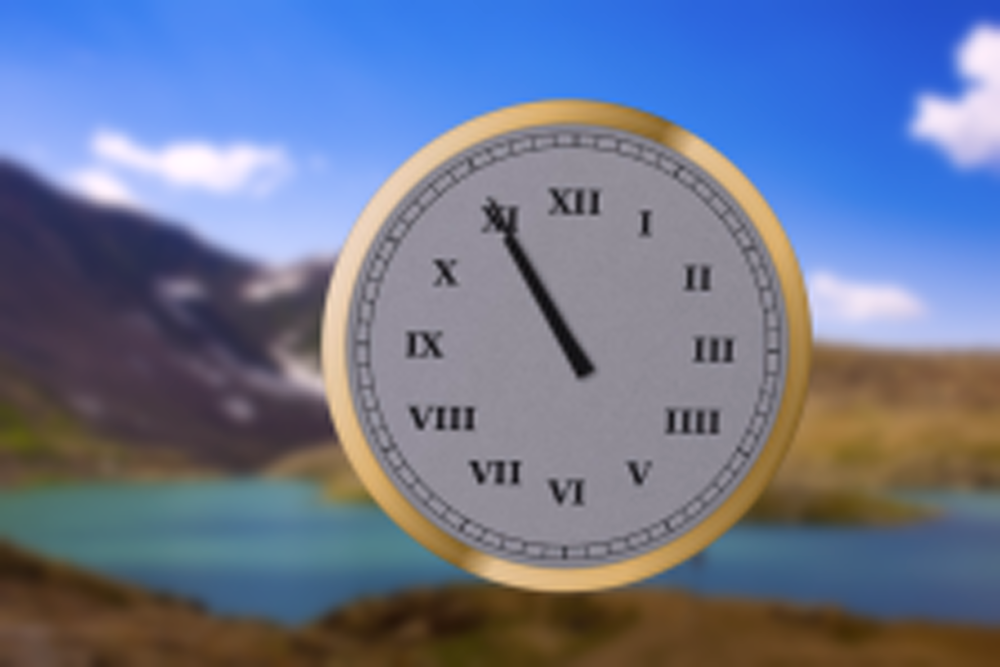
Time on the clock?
10:55
